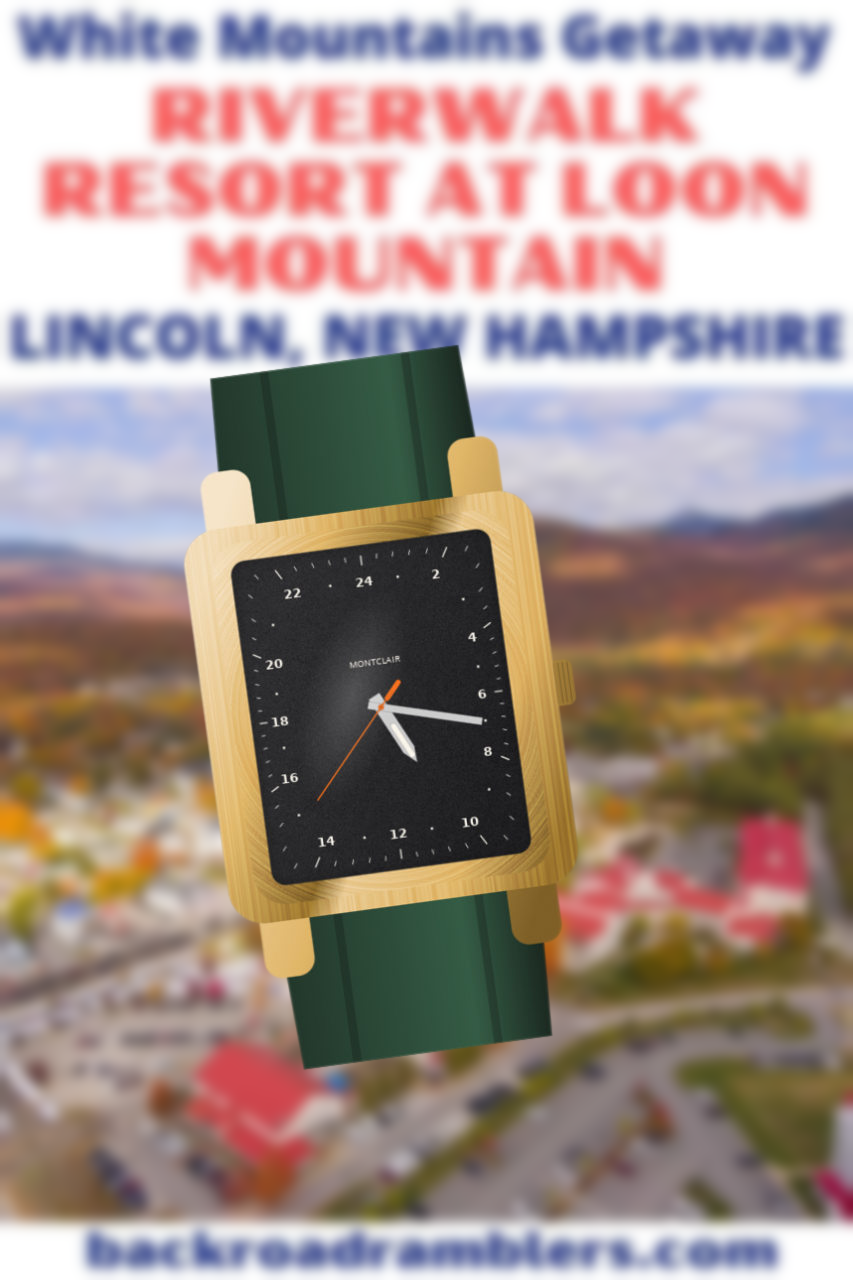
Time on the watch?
10:17:37
